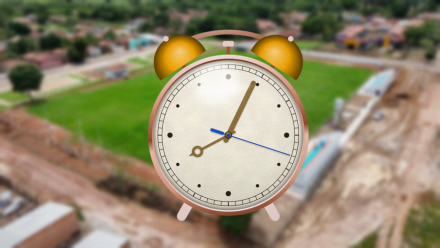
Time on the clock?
8:04:18
